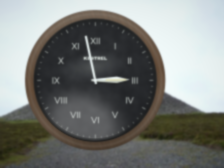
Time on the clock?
2:58
